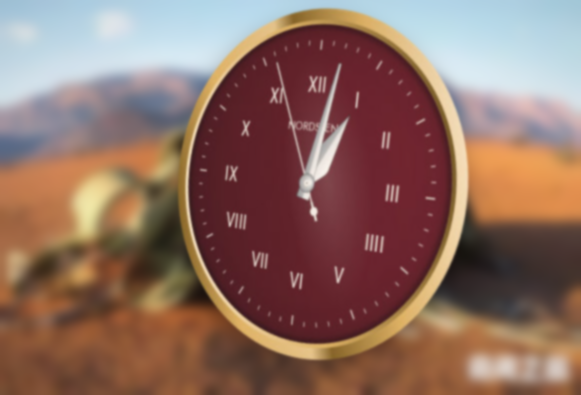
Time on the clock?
1:01:56
